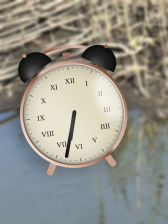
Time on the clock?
6:33
